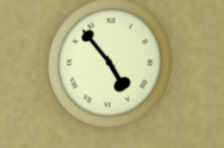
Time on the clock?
4:53
